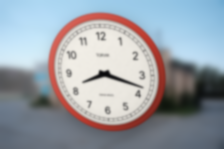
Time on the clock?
8:18
